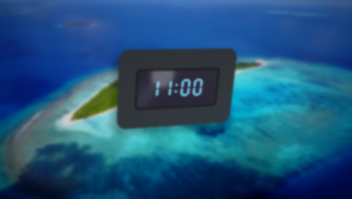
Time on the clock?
11:00
